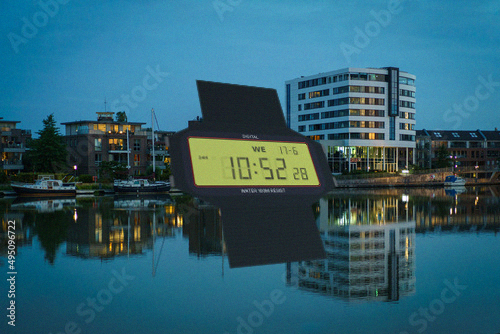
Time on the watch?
10:52:28
